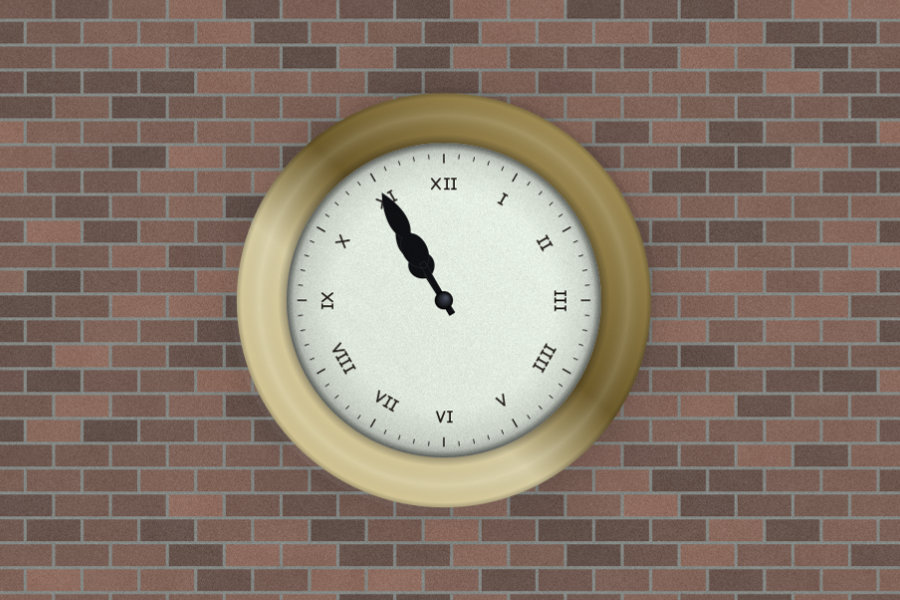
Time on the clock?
10:55
